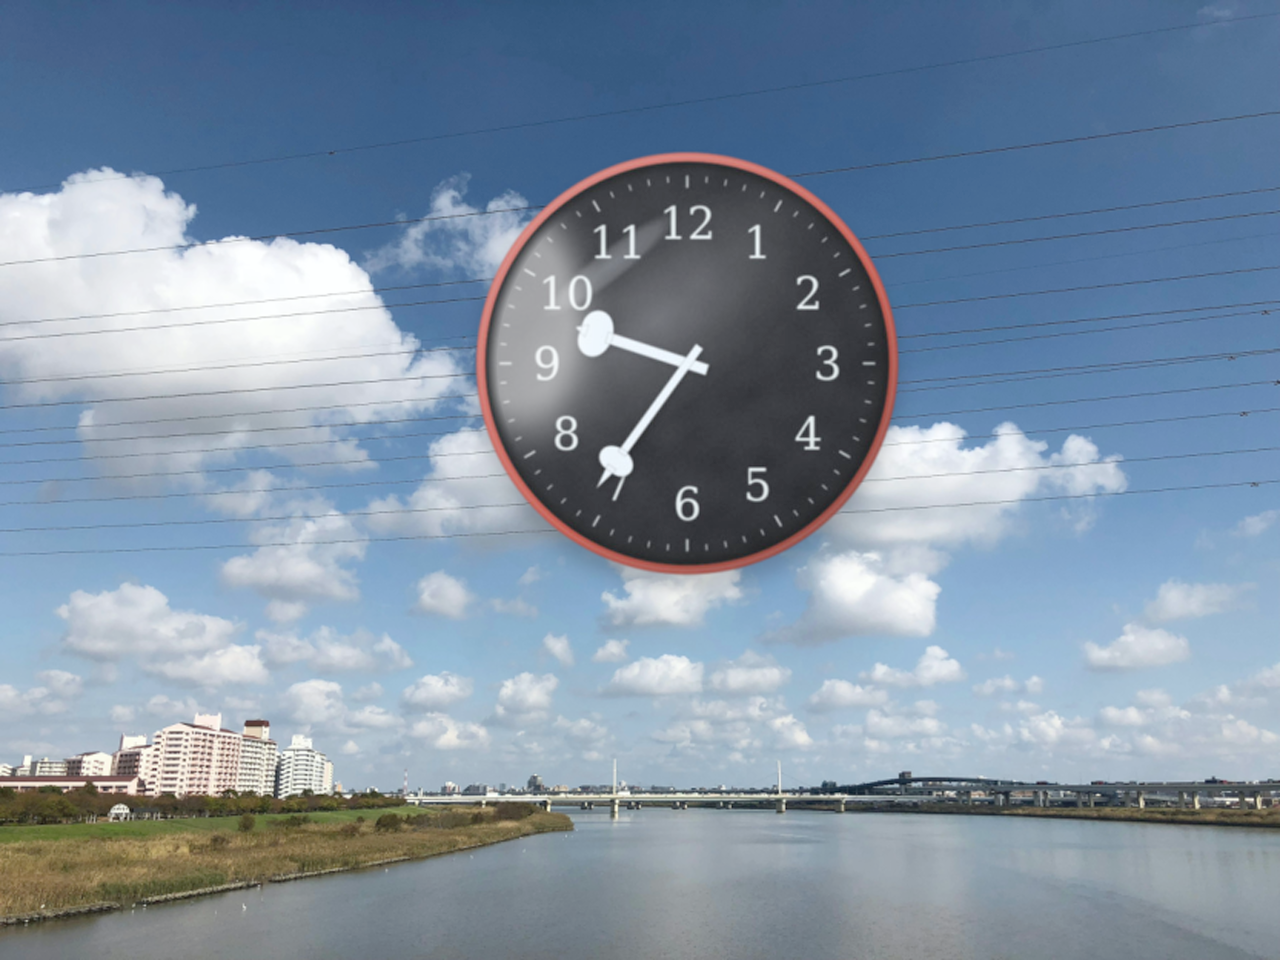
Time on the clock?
9:36
